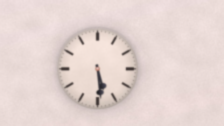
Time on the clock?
5:29
